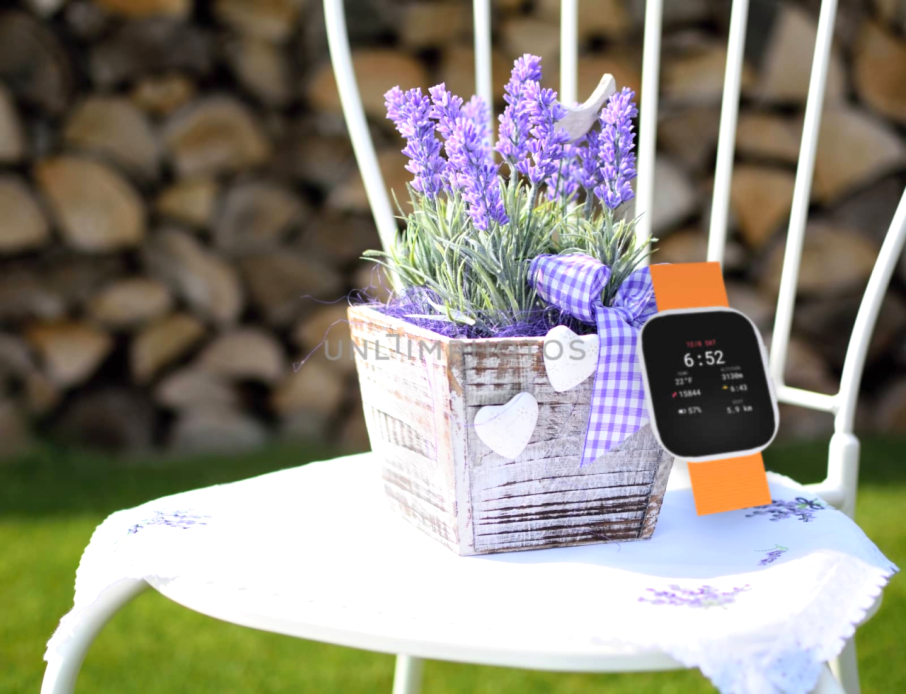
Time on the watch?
6:52
